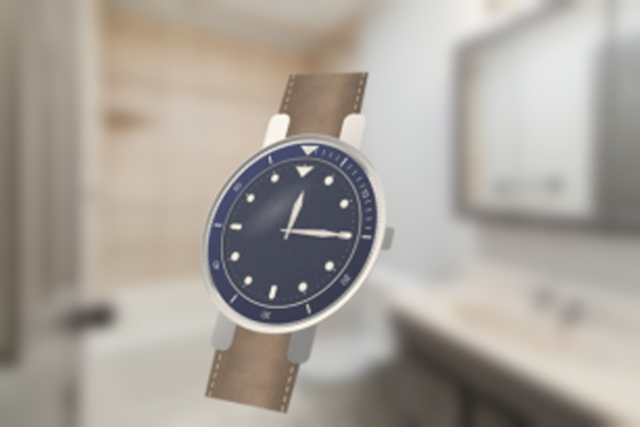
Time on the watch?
12:15
